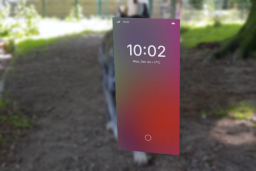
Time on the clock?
10:02
